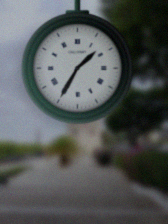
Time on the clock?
1:35
